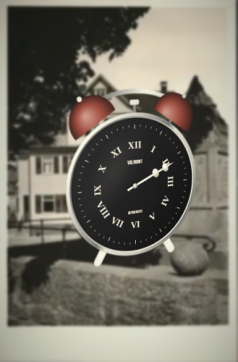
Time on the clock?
2:11
